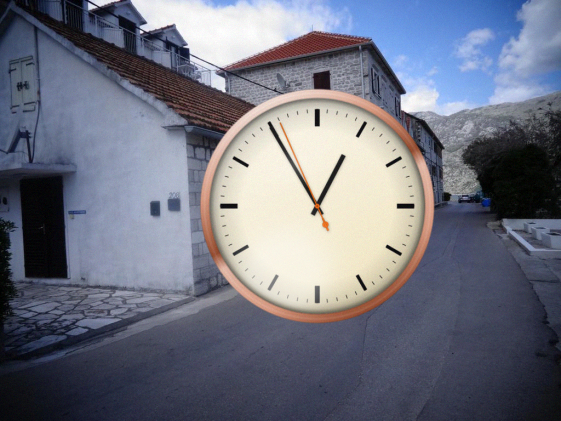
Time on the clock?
12:54:56
